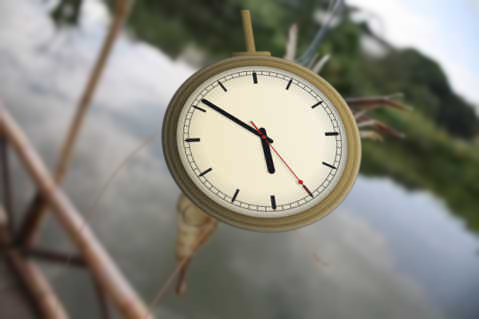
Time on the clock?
5:51:25
